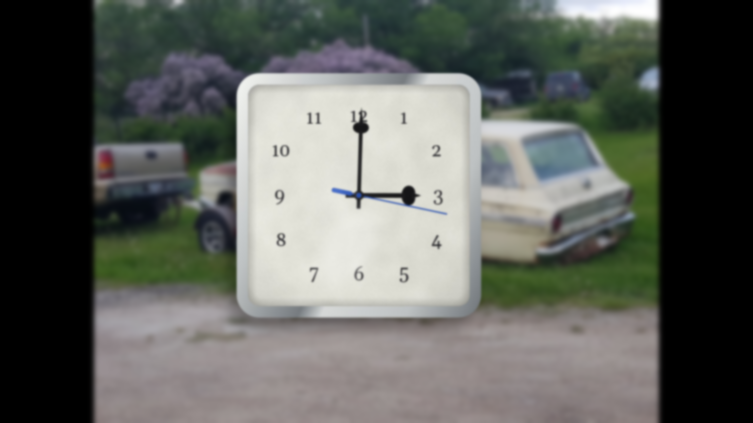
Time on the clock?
3:00:17
